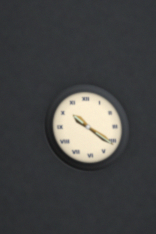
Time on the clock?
10:21
